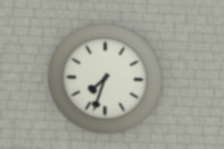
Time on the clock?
7:33
